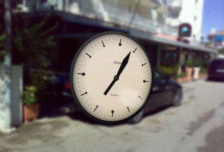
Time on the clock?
7:04
